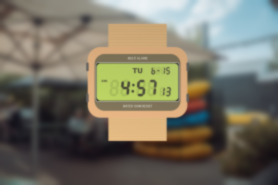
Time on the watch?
4:57:13
